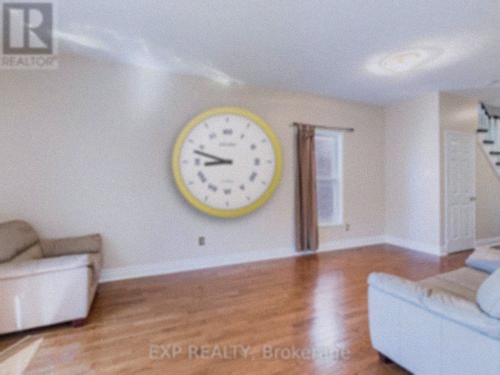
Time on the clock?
8:48
